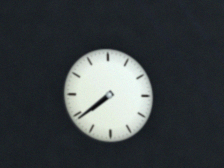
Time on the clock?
7:39
